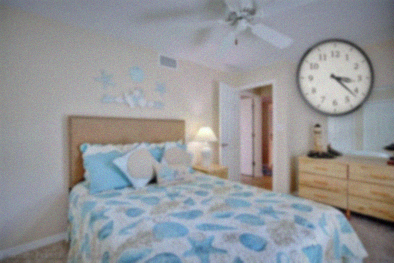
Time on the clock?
3:22
